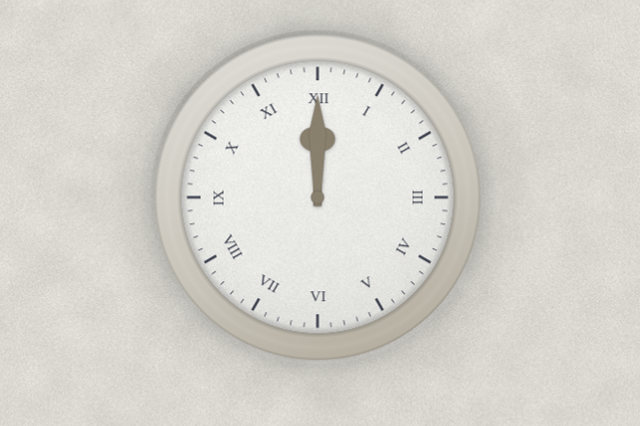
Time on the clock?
12:00
